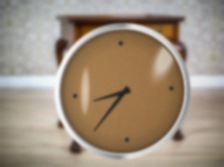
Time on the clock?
8:37
